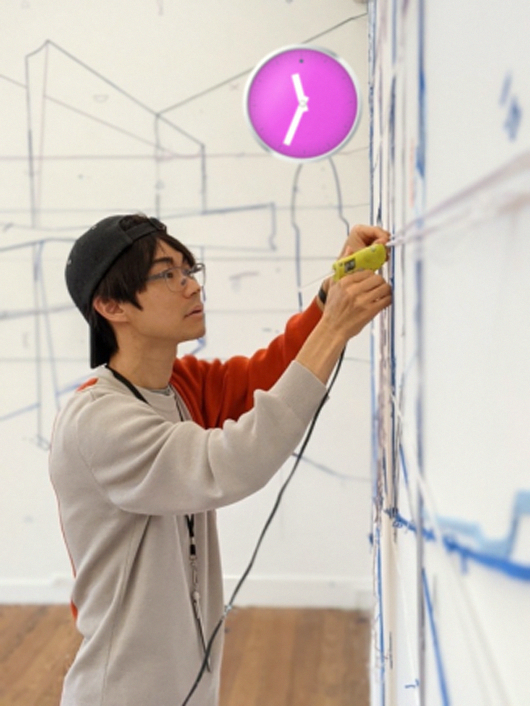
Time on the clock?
11:34
